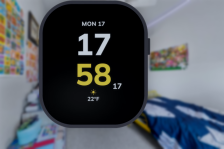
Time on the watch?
17:58:17
